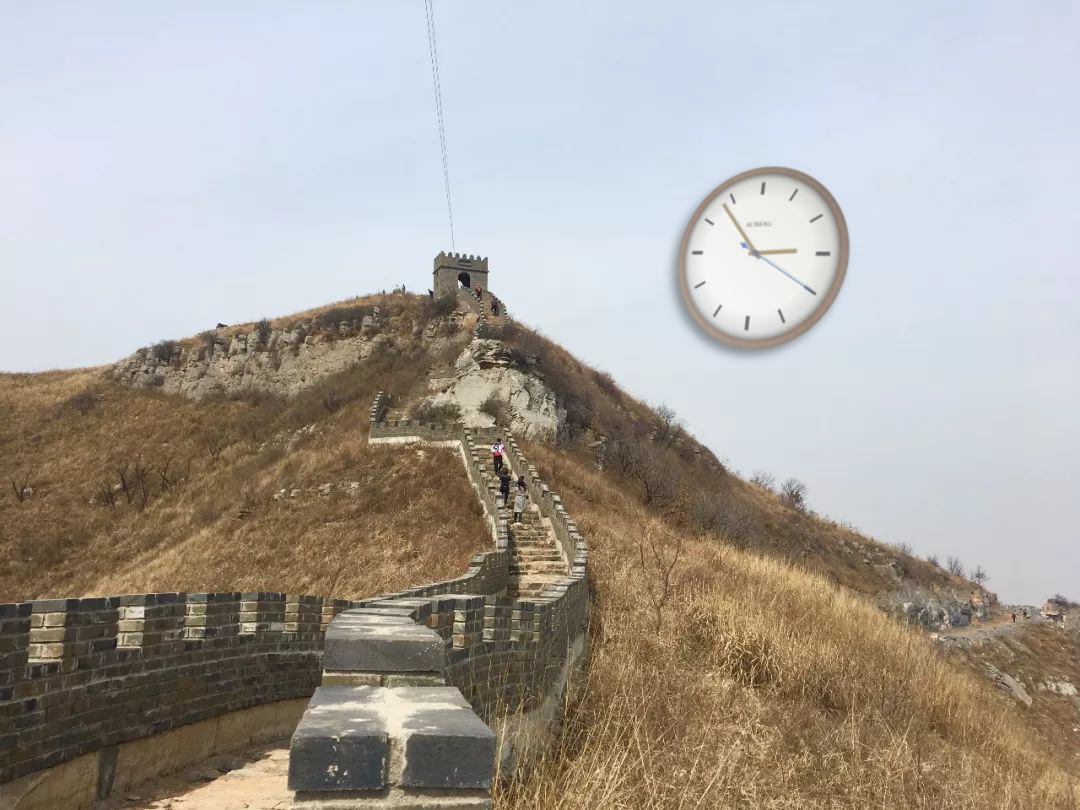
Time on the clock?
2:53:20
